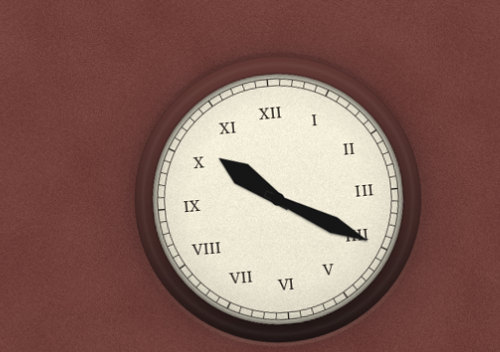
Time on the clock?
10:20
